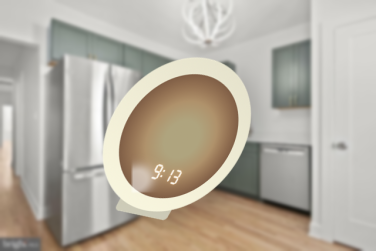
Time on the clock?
9:13
